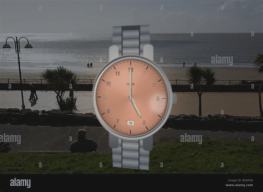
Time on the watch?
5:00
